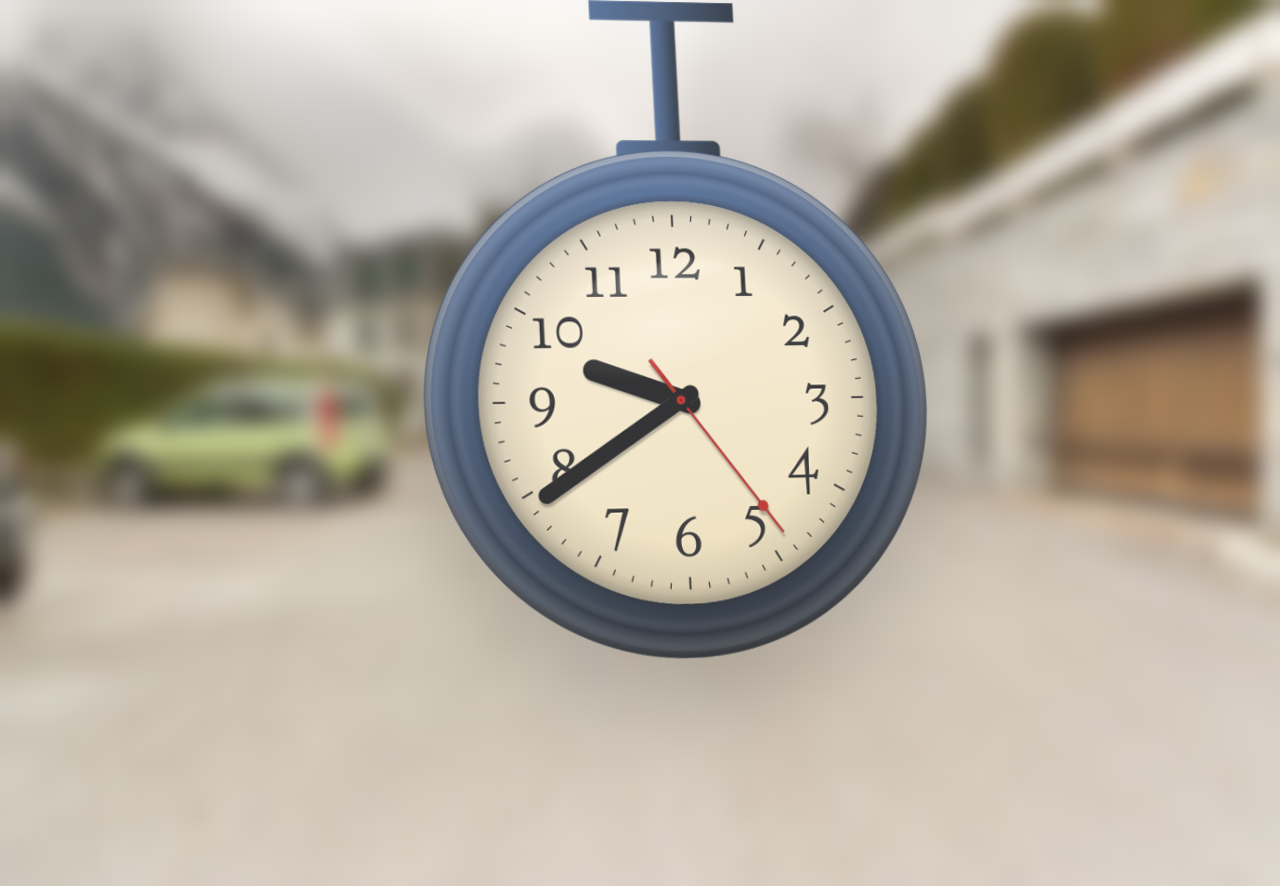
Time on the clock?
9:39:24
